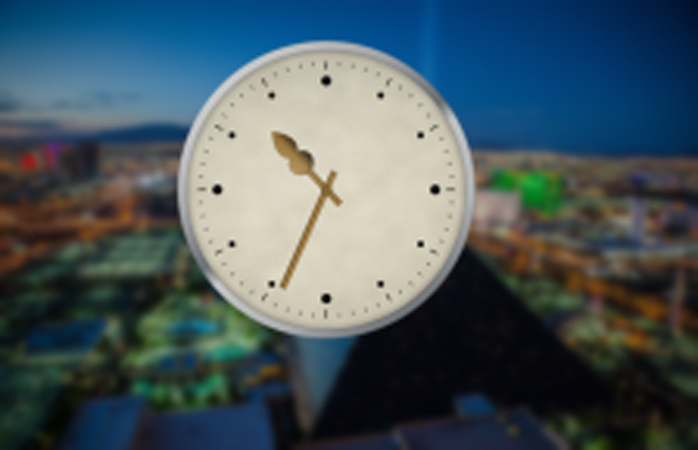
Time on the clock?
10:34
